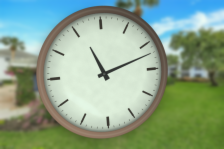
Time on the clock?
11:12
